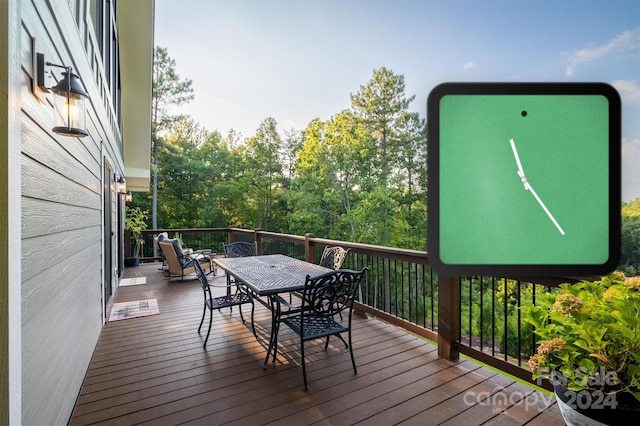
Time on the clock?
11:24
